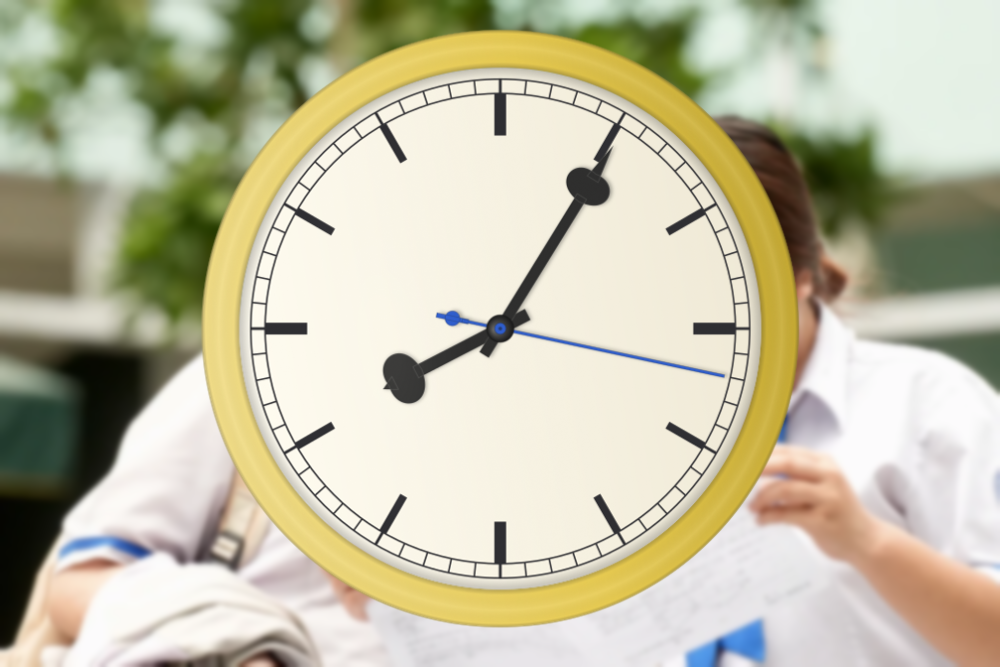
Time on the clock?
8:05:17
